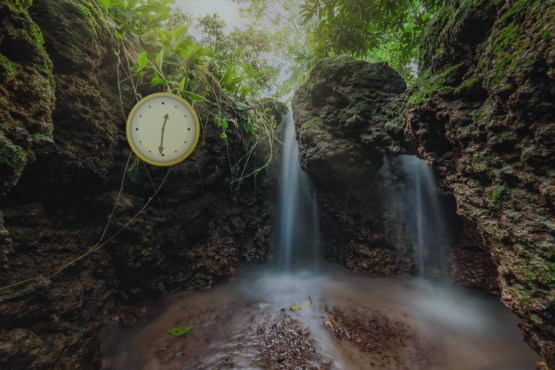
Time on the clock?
12:31
